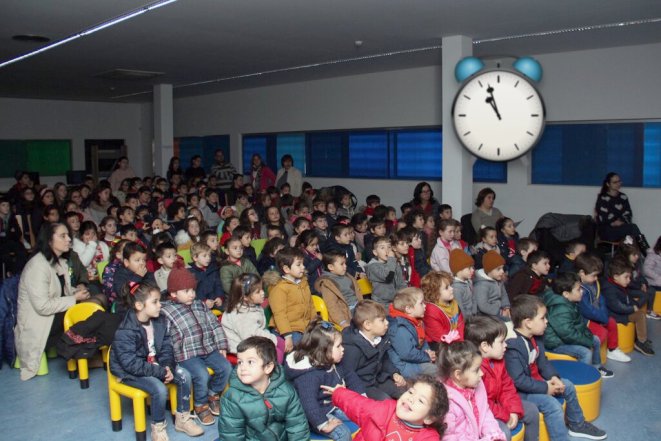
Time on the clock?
10:57
